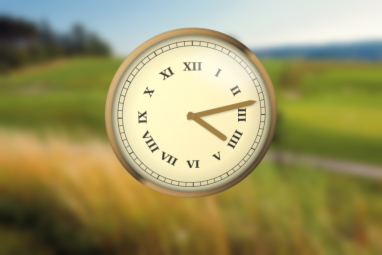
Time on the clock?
4:13
